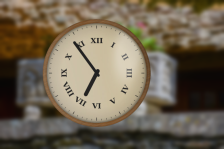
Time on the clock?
6:54
